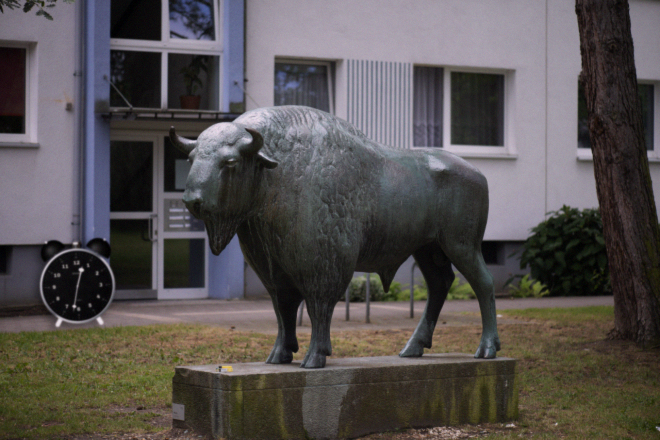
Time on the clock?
12:32
